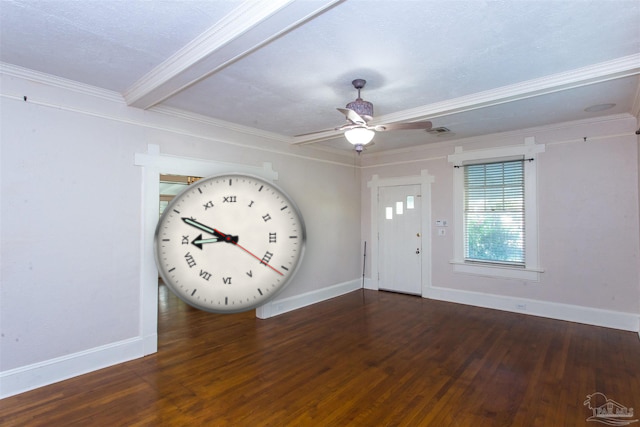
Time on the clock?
8:49:21
